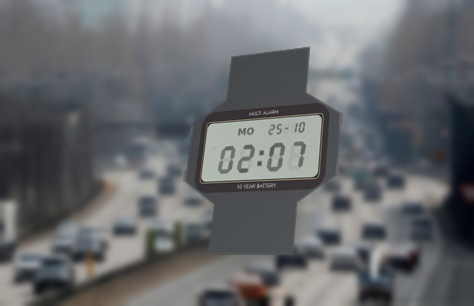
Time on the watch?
2:07
